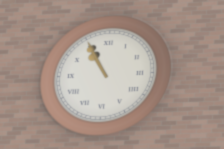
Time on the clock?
10:55
